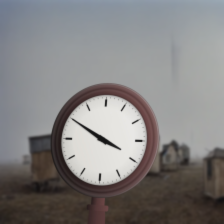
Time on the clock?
3:50
